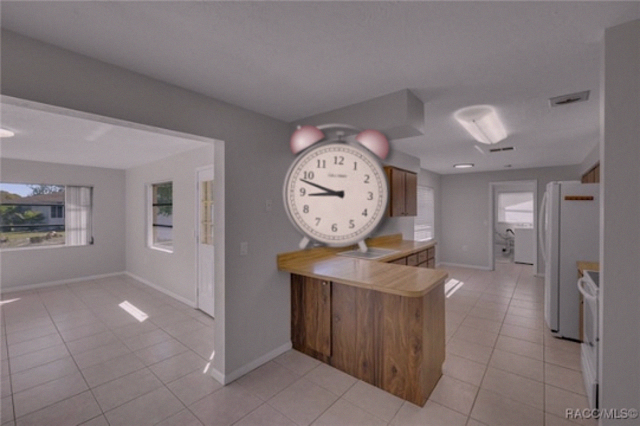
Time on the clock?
8:48
